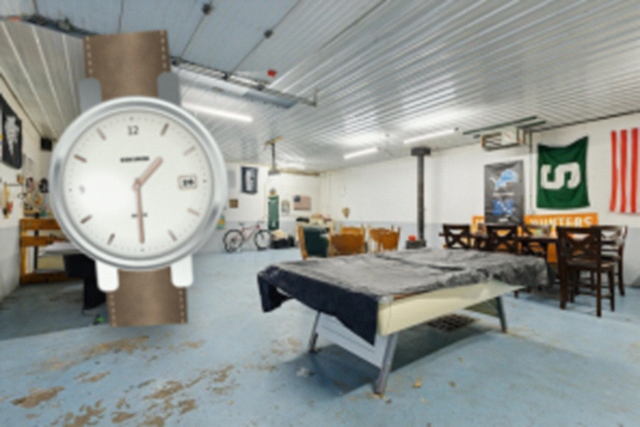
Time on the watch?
1:30
